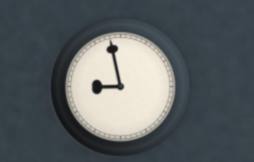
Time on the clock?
8:58
